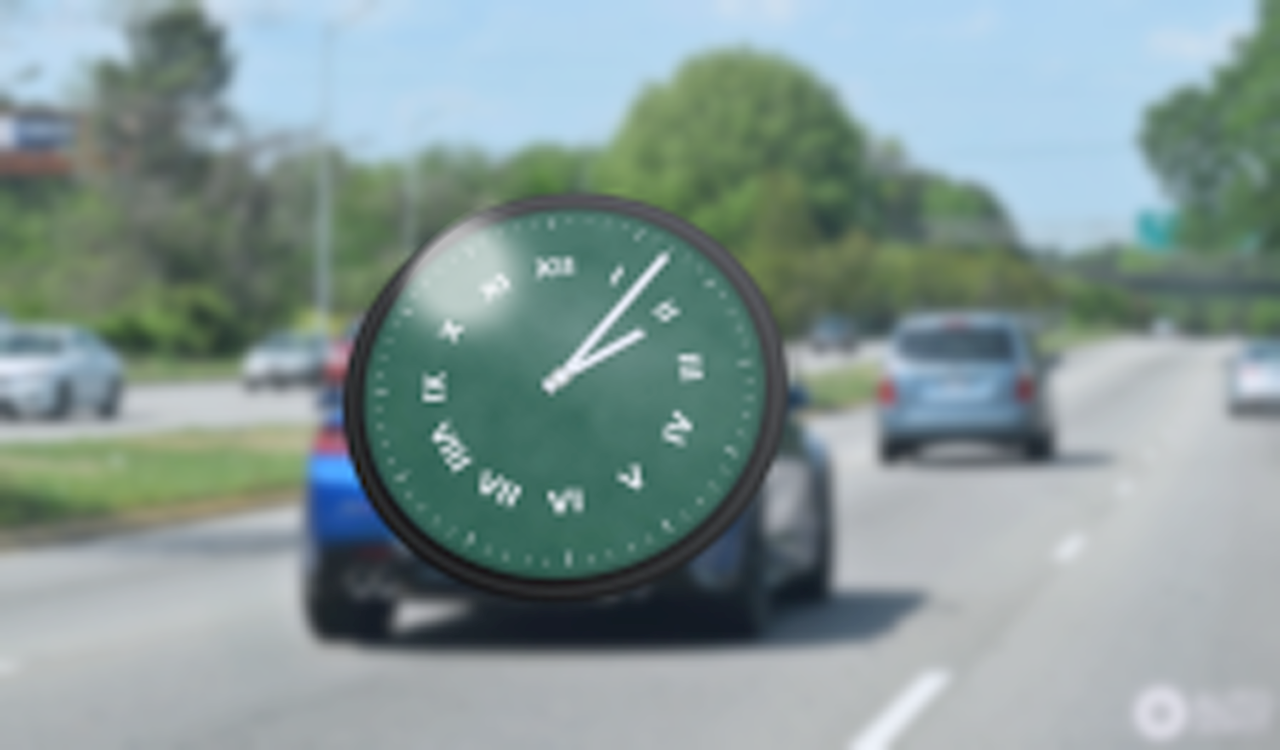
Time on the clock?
2:07
